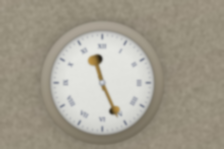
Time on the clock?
11:26
